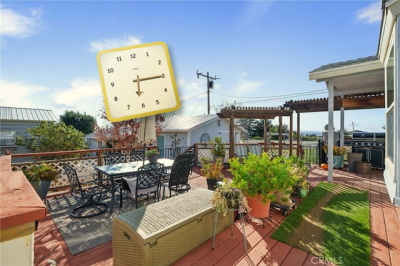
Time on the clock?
6:15
